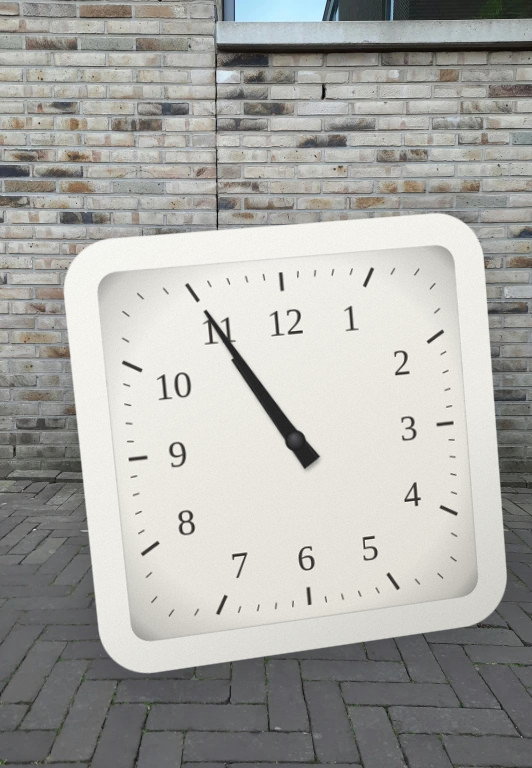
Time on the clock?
10:55
